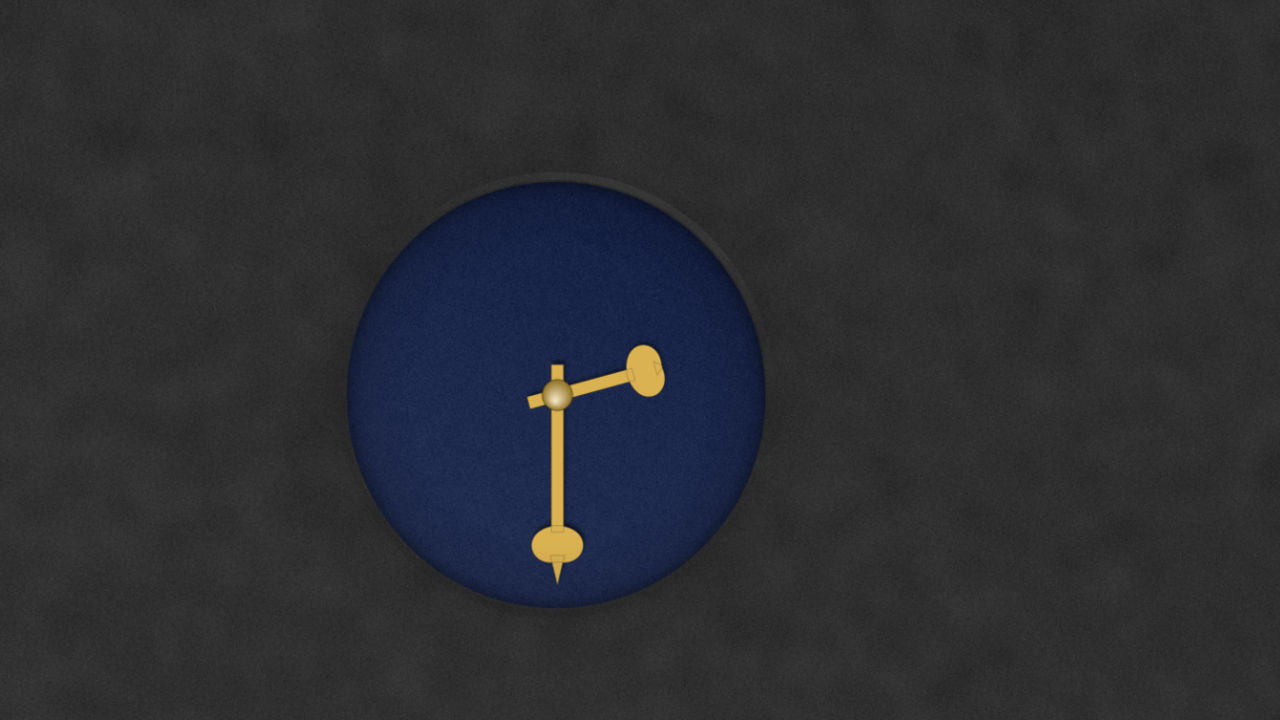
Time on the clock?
2:30
